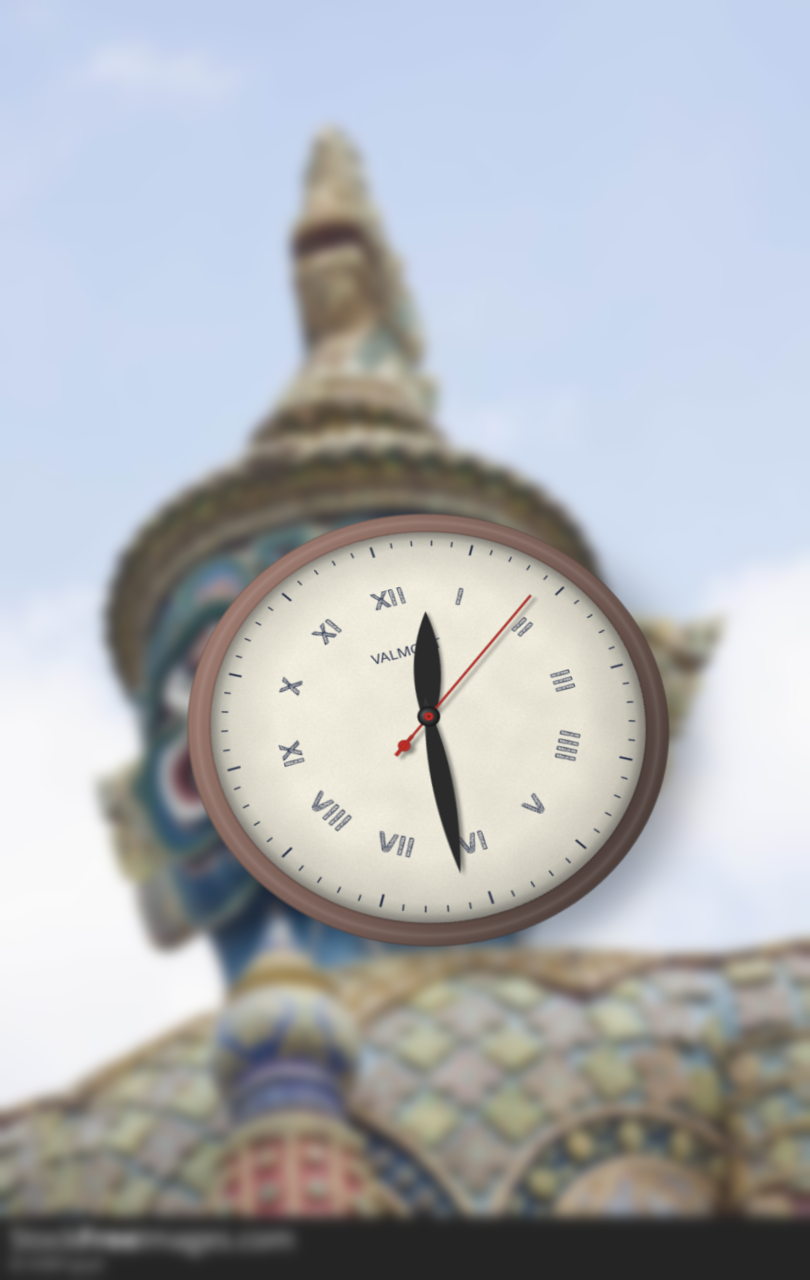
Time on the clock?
12:31:09
